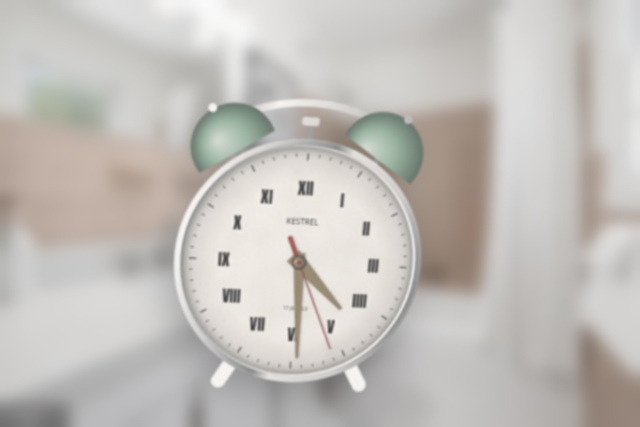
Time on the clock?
4:29:26
